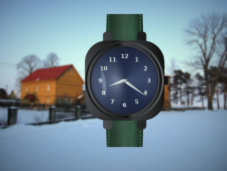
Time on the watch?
8:21
